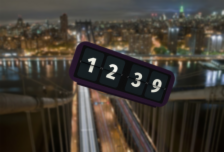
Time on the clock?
12:39
